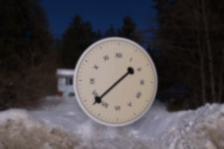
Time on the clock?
1:38
